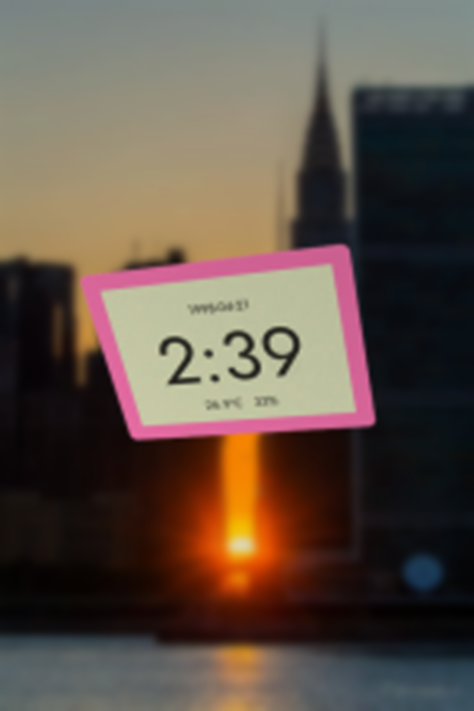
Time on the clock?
2:39
